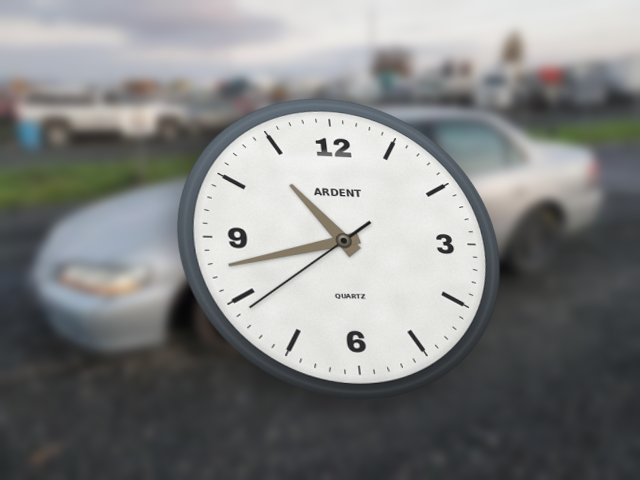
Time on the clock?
10:42:39
